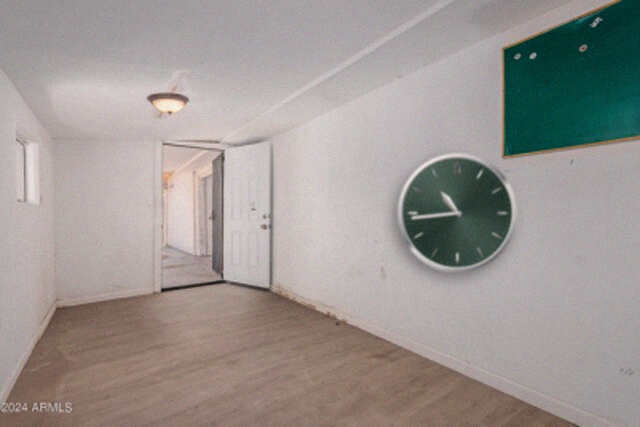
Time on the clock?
10:44
